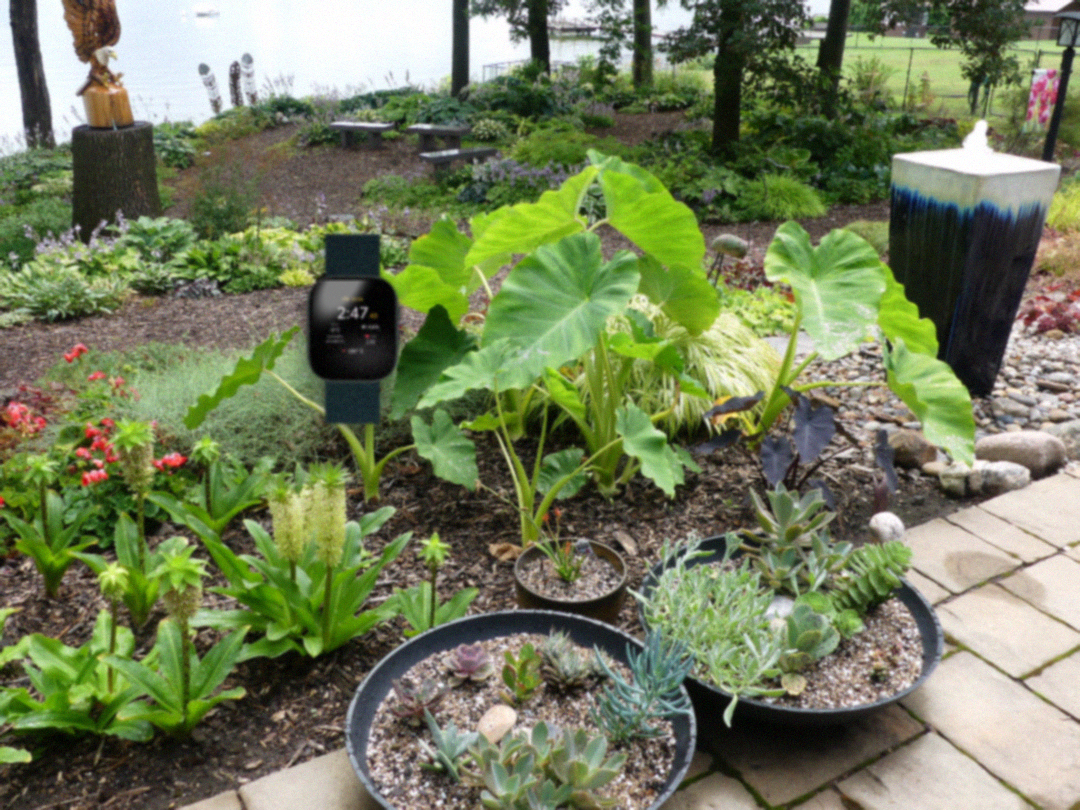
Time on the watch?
2:47
